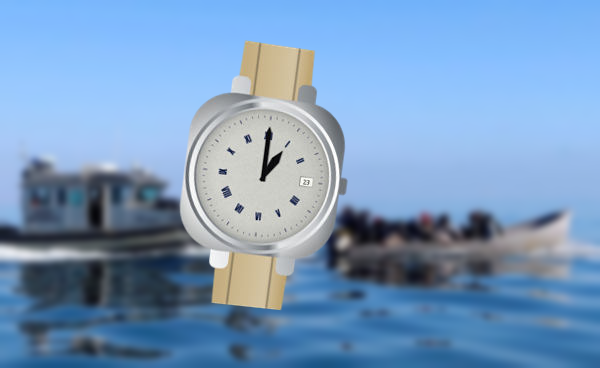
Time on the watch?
1:00
